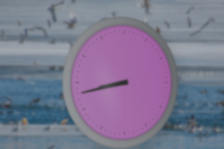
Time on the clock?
8:43
